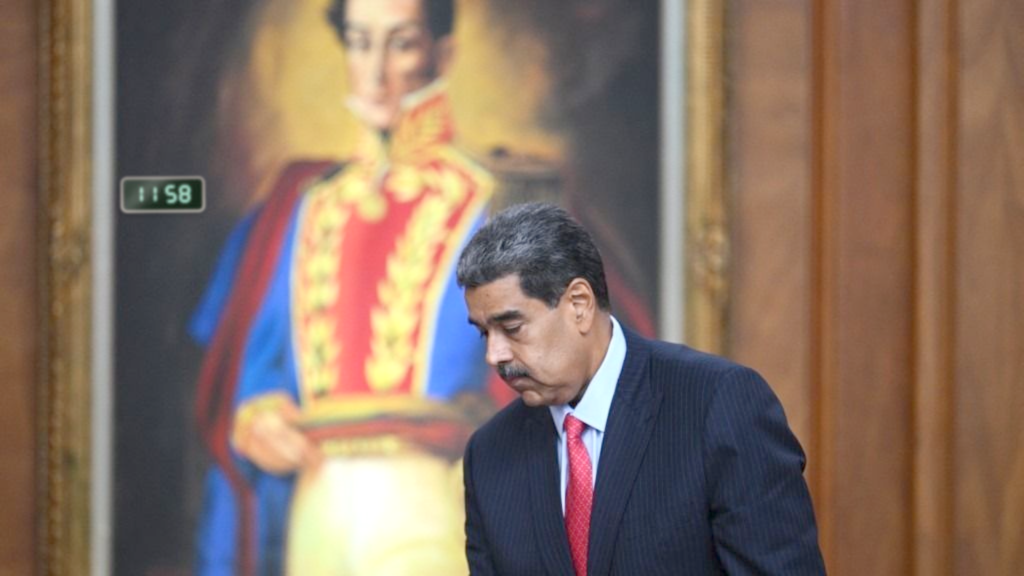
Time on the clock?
11:58
